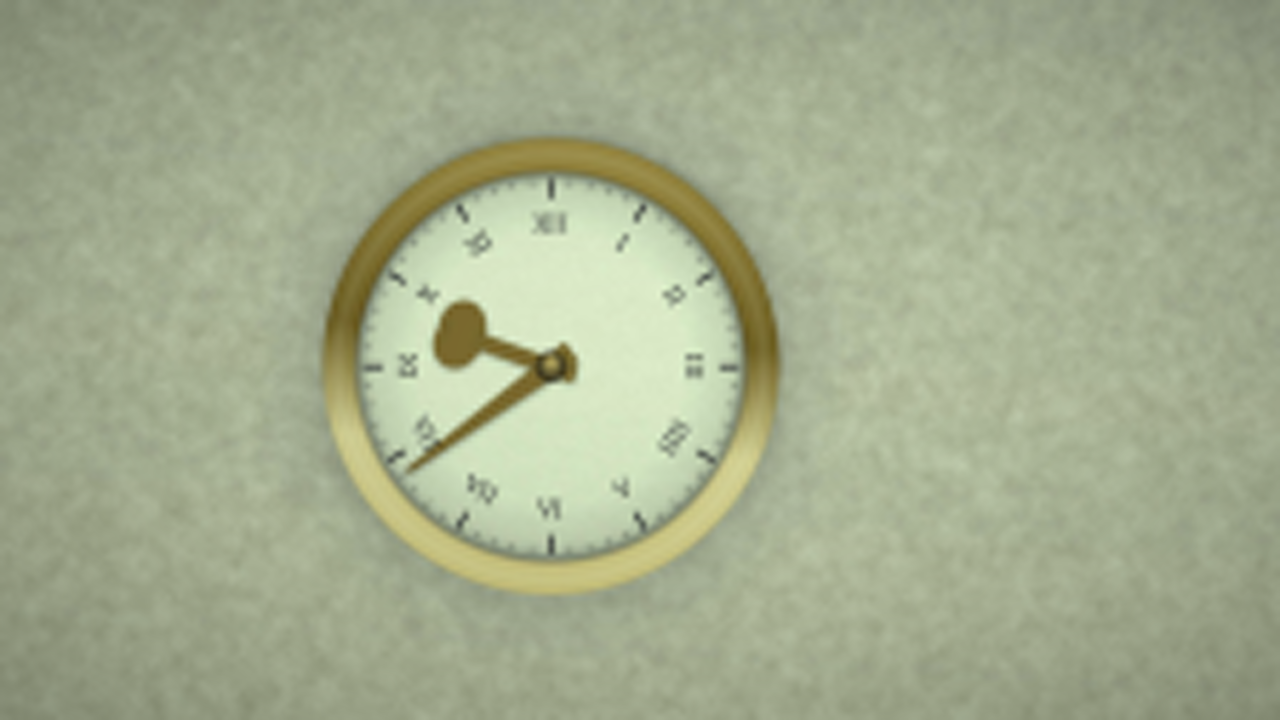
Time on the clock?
9:39
